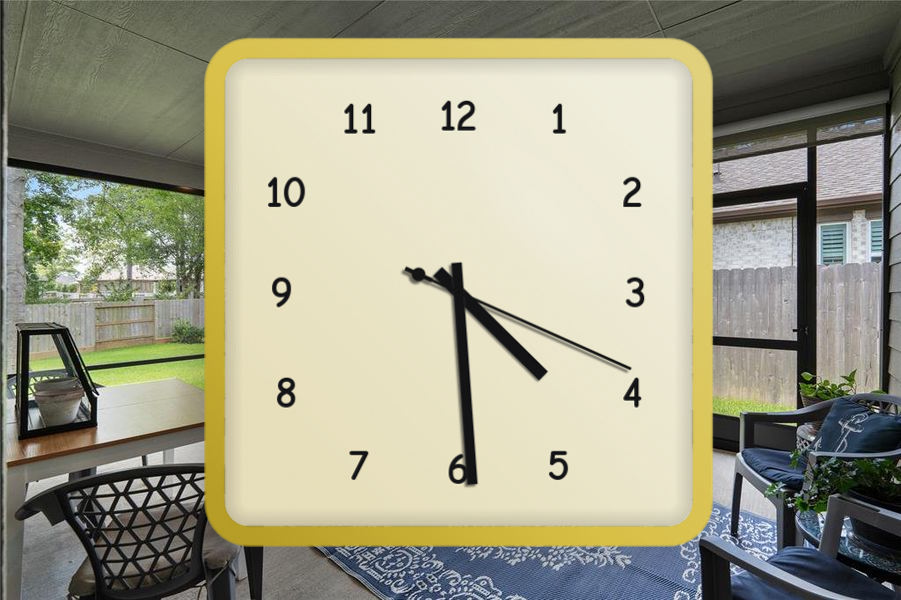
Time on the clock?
4:29:19
